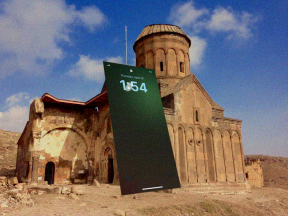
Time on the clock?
1:54
